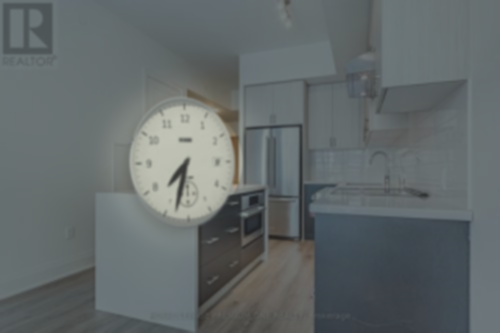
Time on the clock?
7:33
